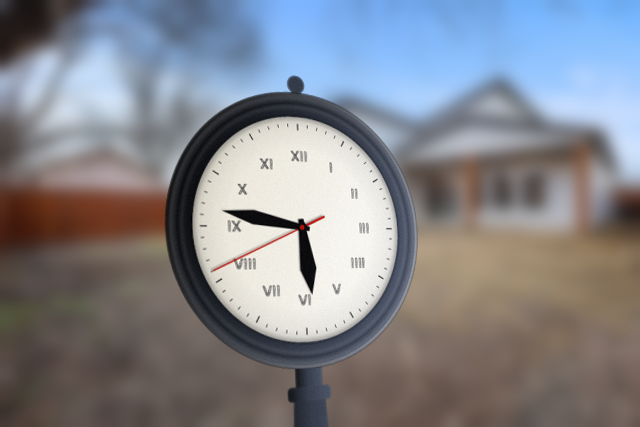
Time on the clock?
5:46:41
